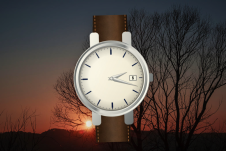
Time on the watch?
2:18
